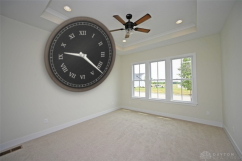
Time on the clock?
9:22
